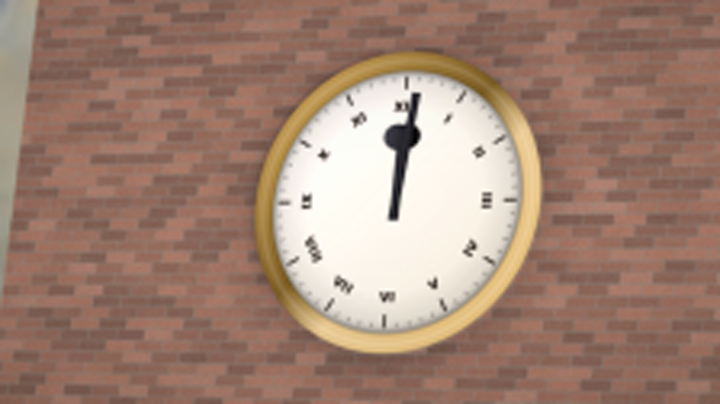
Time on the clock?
12:01
